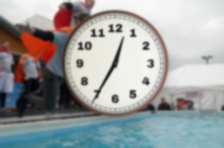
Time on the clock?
12:35
